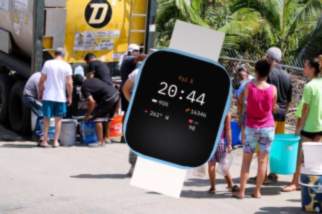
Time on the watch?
20:44
